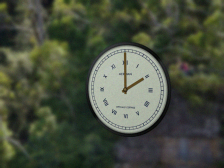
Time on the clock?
2:00
